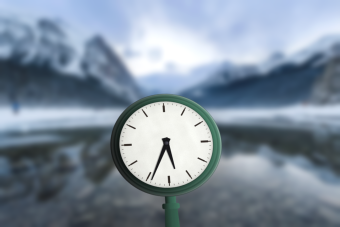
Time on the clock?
5:34
